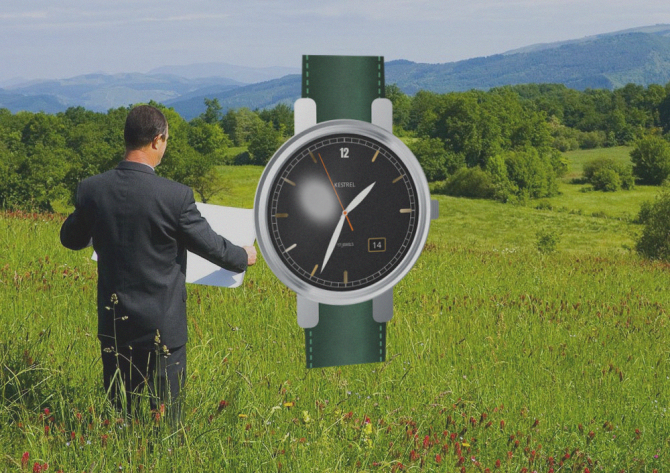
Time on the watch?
1:33:56
